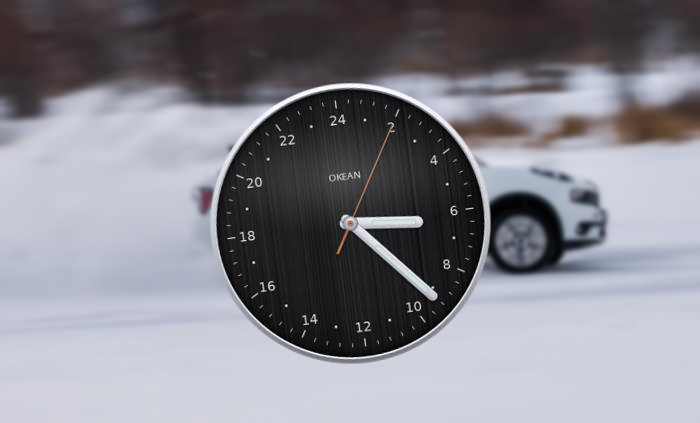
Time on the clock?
6:23:05
